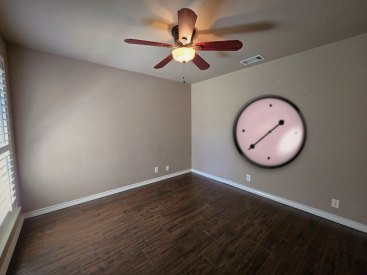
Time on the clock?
1:38
